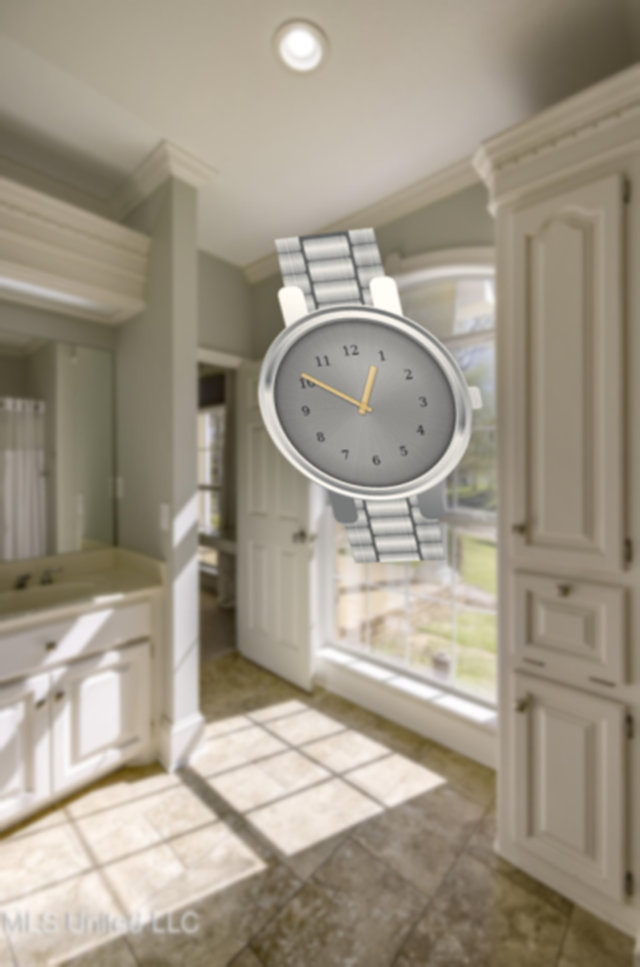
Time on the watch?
12:51
